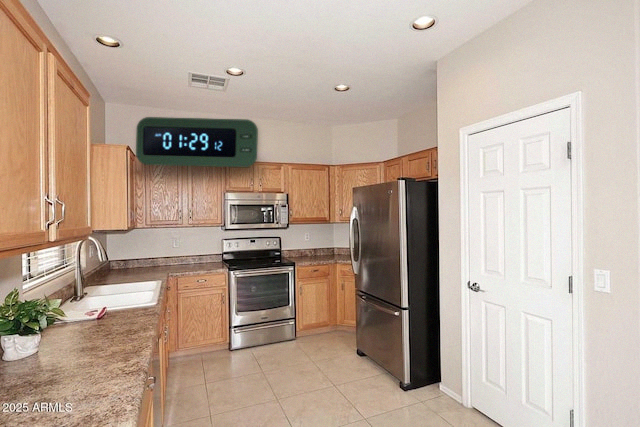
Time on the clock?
1:29:12
